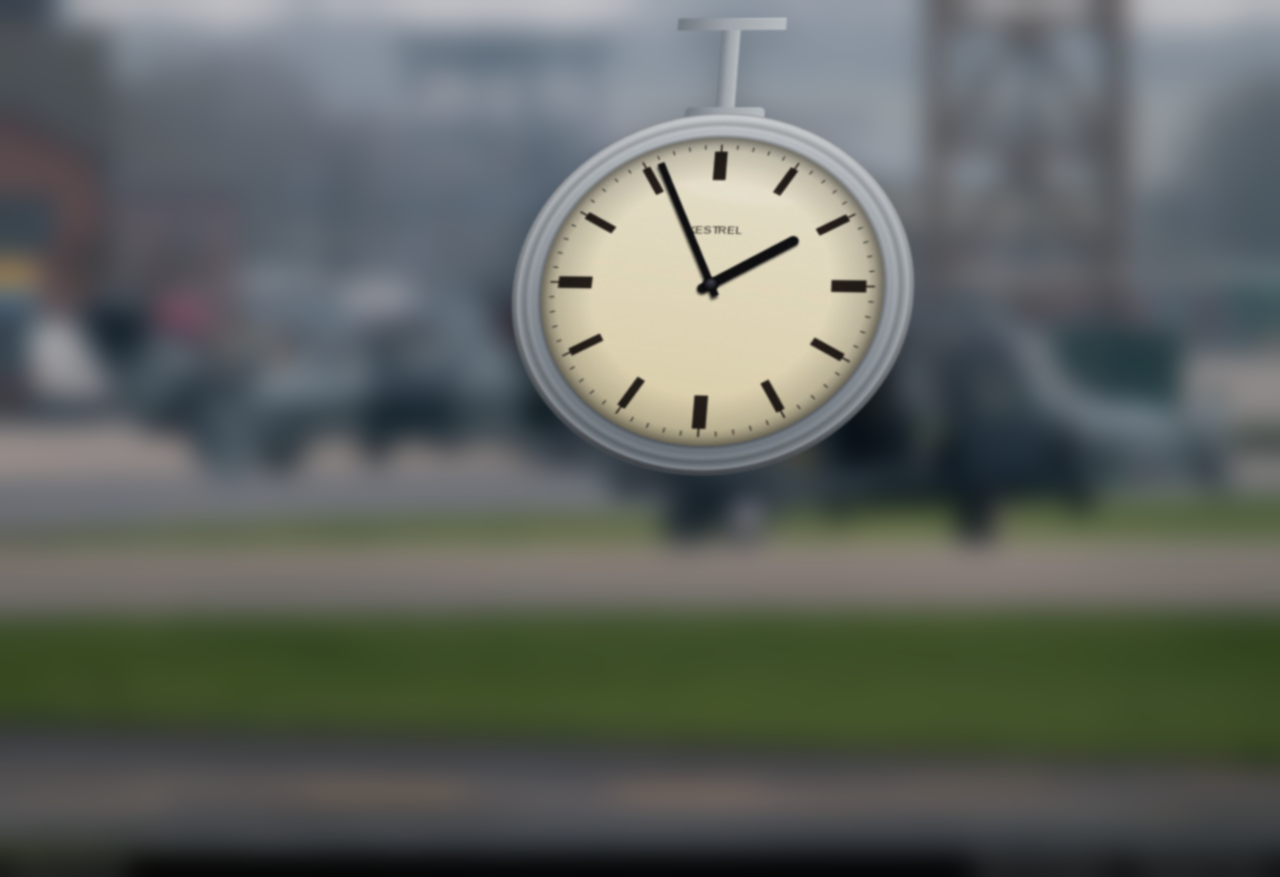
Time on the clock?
1:56
